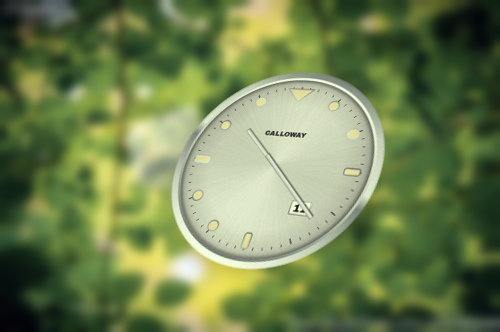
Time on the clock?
10:22
